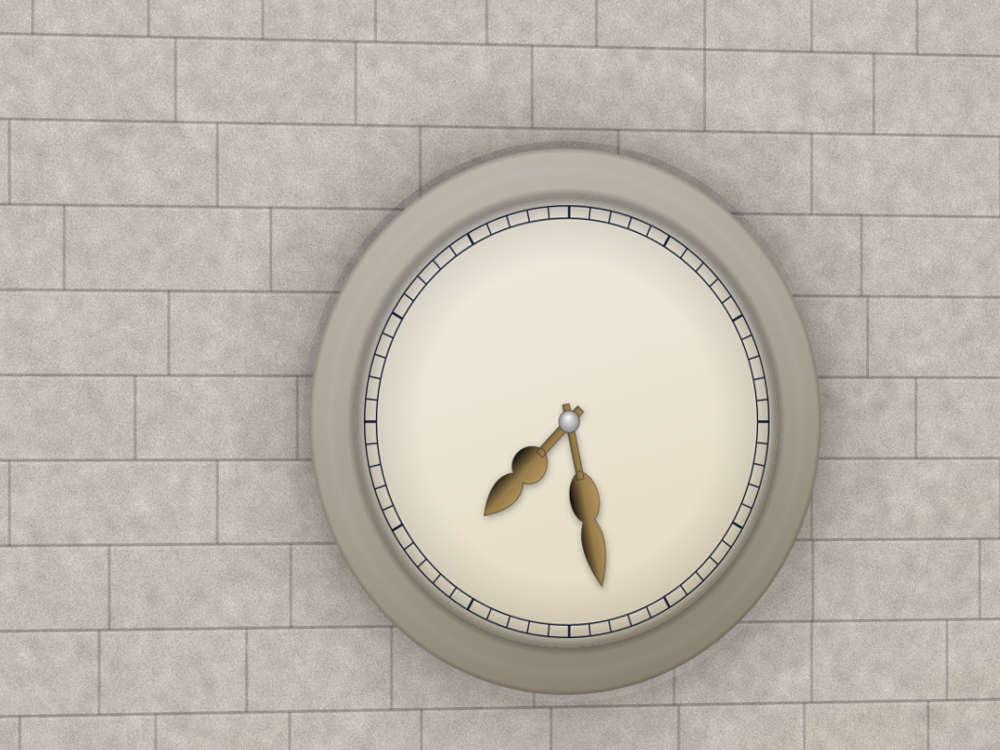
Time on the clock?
7:28
